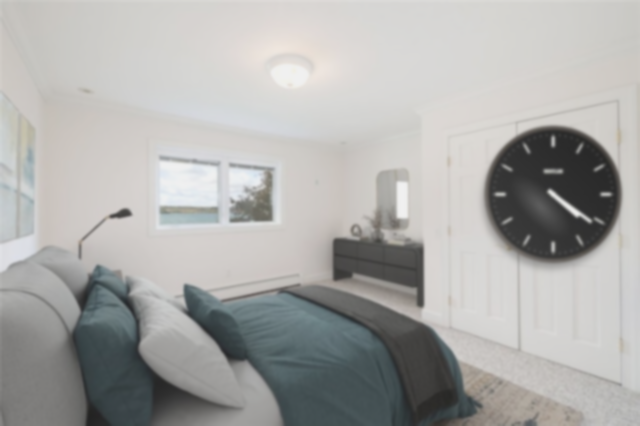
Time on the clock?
4:21
